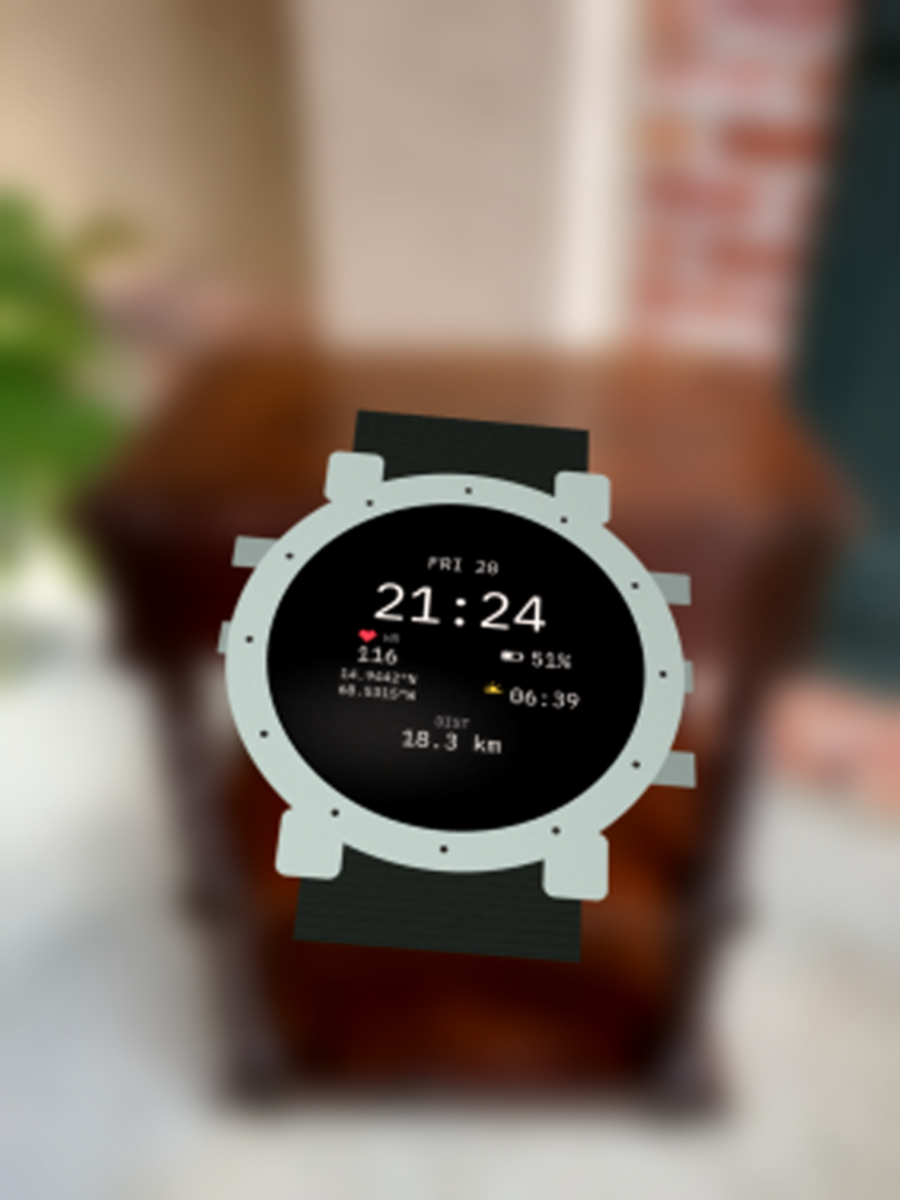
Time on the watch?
21:24
